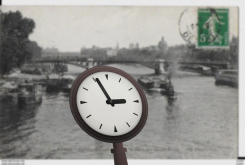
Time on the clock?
2:56
